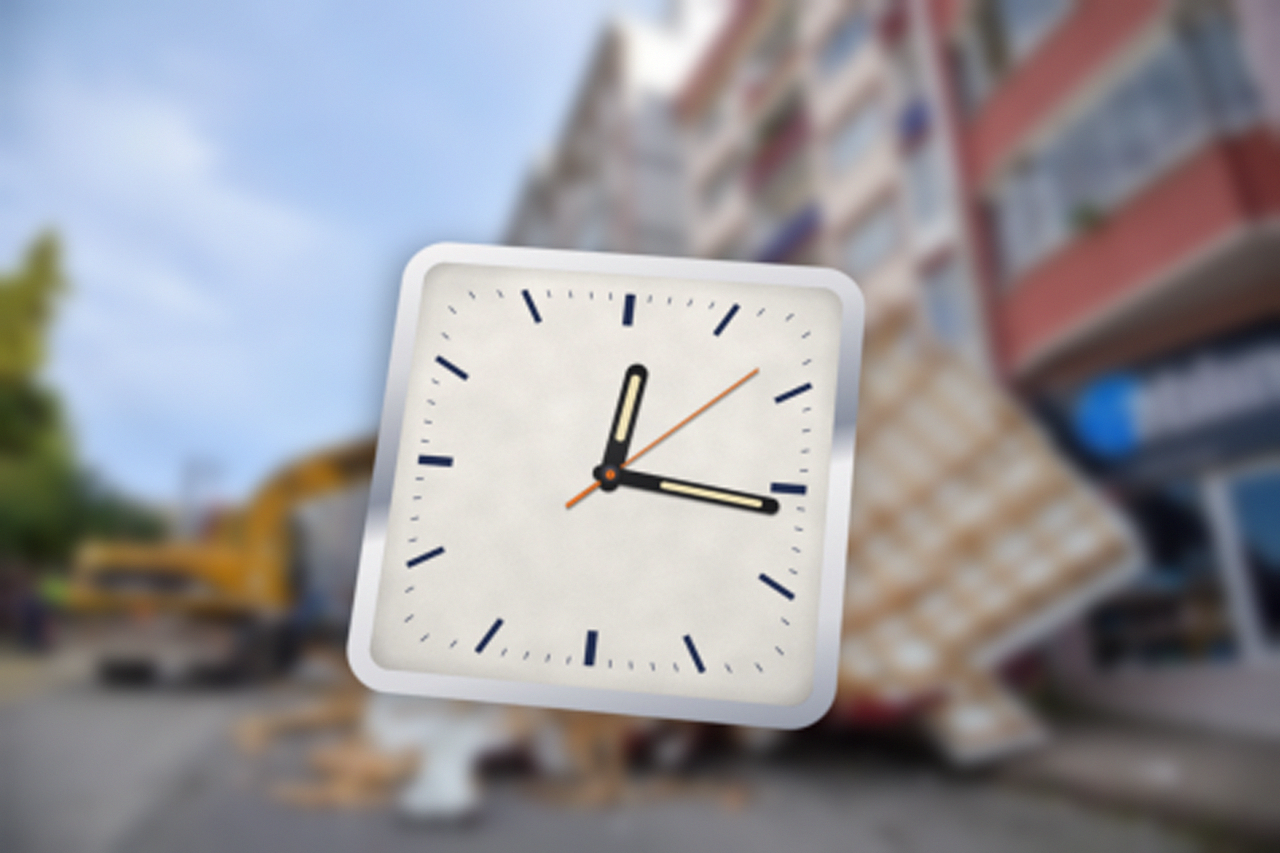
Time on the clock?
12:16:08
